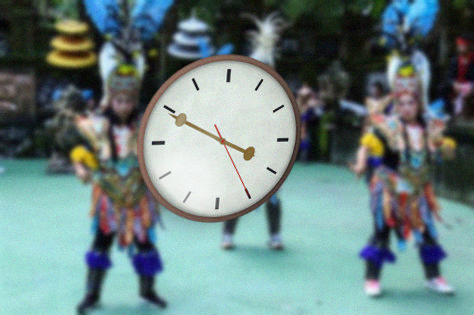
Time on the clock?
3:49:25
